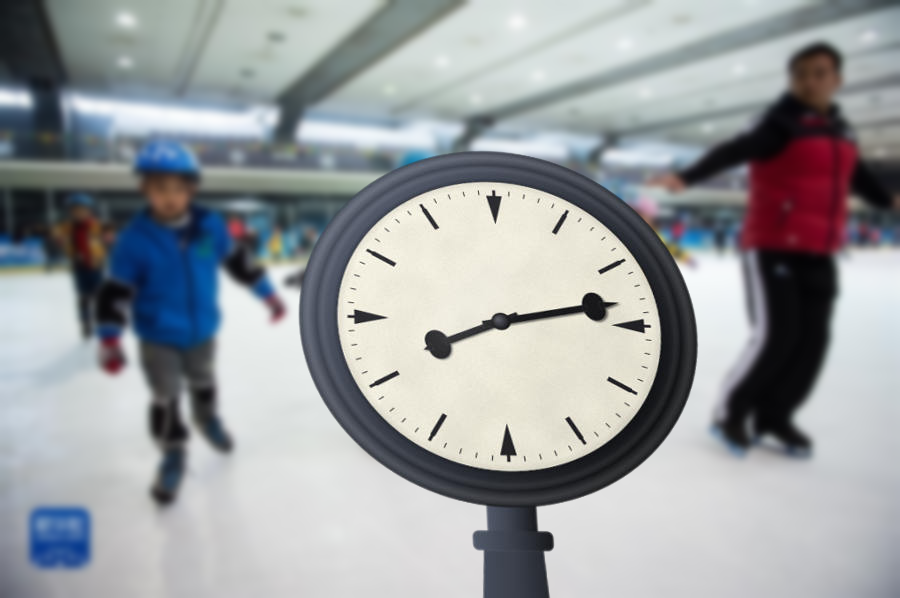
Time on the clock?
8:13
